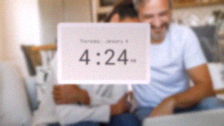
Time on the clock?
4:24
